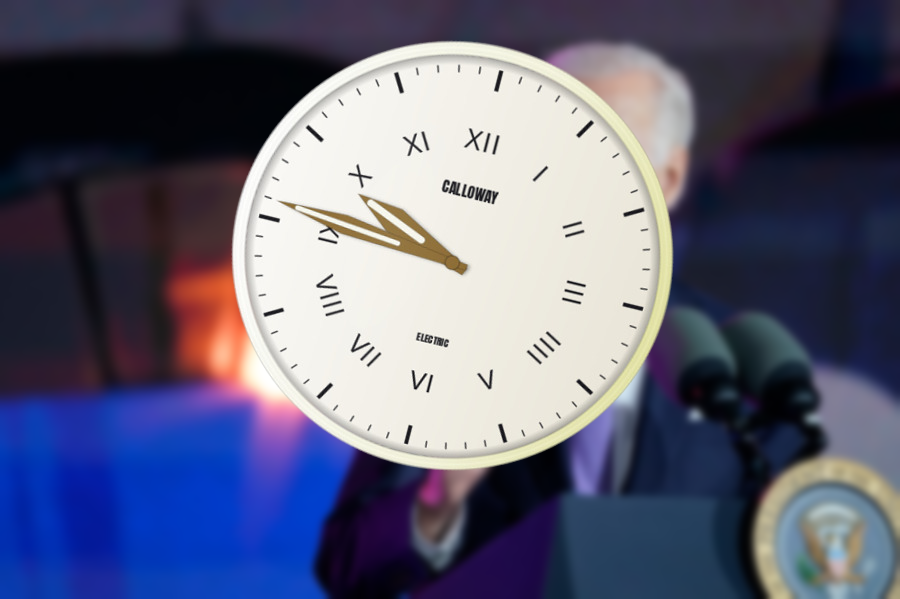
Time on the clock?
9:46
